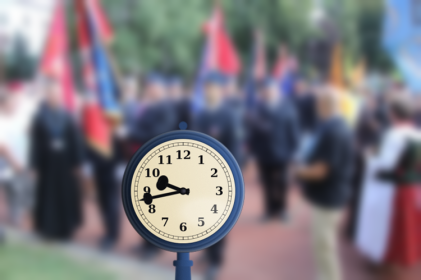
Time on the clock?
9:43
